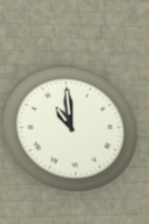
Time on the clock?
11:00
